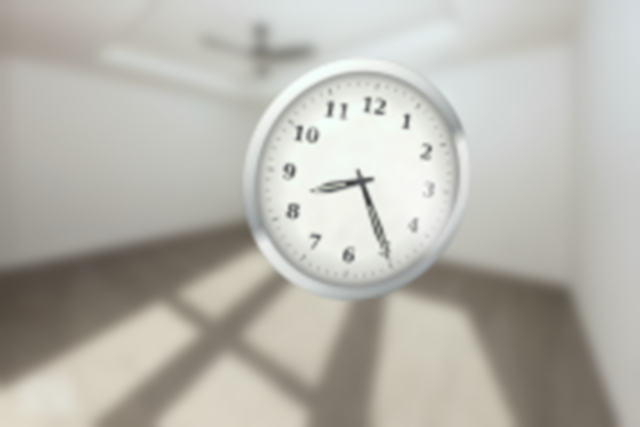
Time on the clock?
8:25
